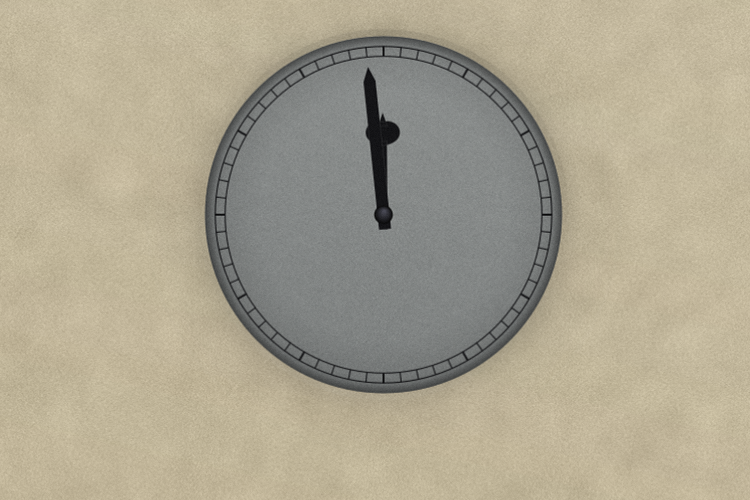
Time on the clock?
11:59
